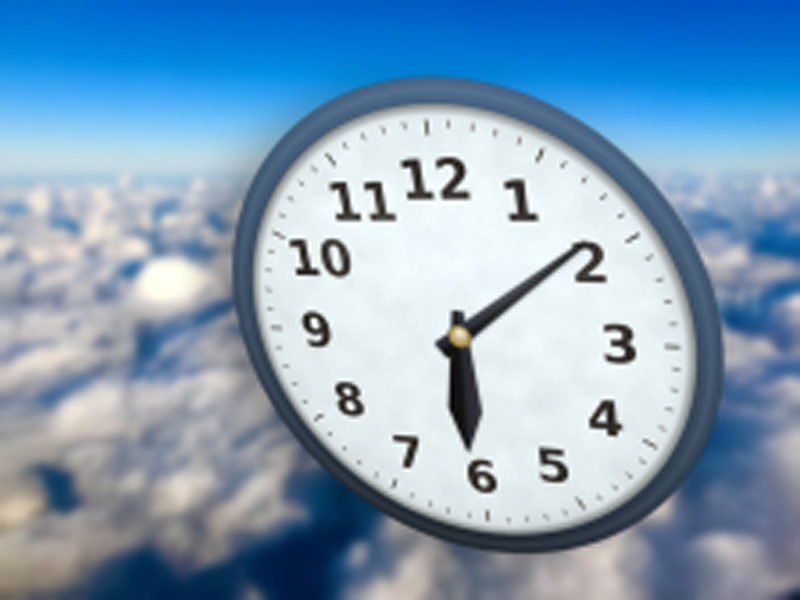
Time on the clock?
6:09
